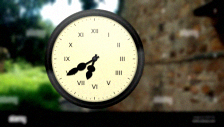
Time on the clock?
6:40
